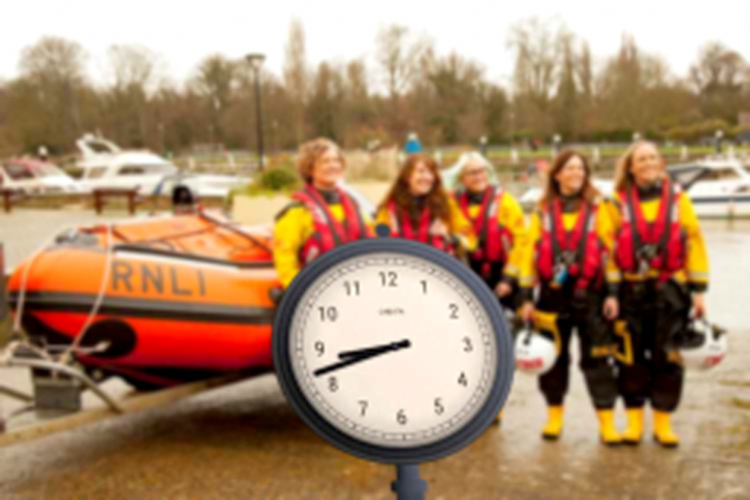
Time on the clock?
8:42
